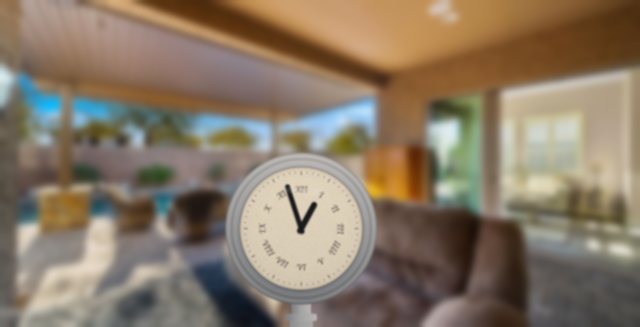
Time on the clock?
12:57
